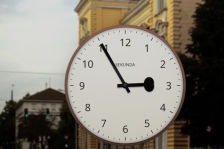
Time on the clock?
2:55
